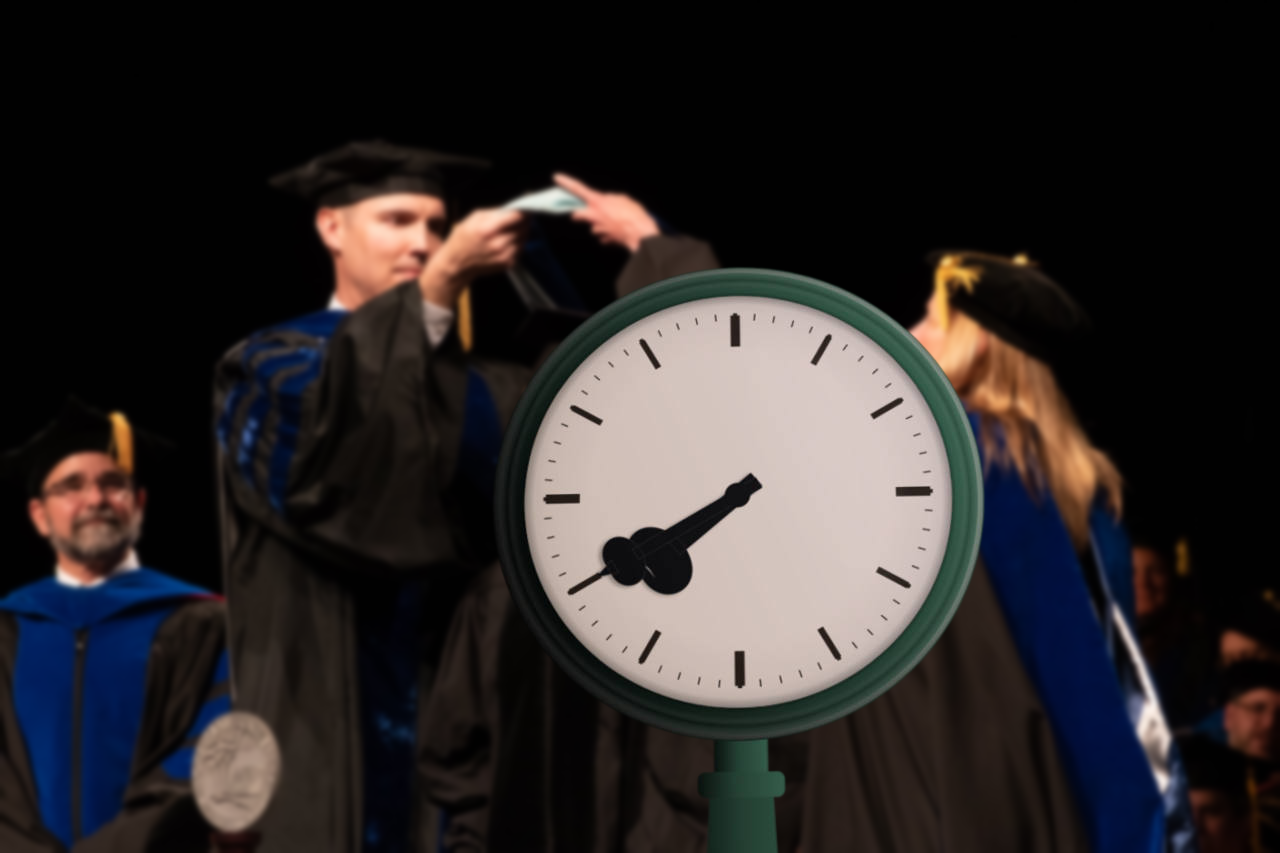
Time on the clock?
7:40
